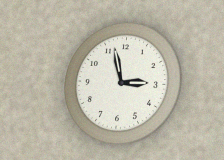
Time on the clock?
2:57
